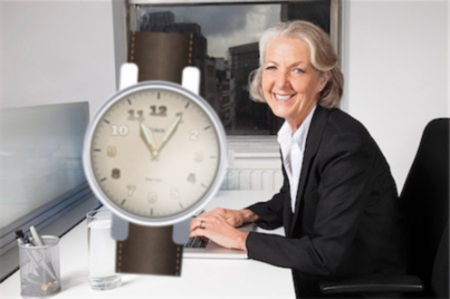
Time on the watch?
11:05
